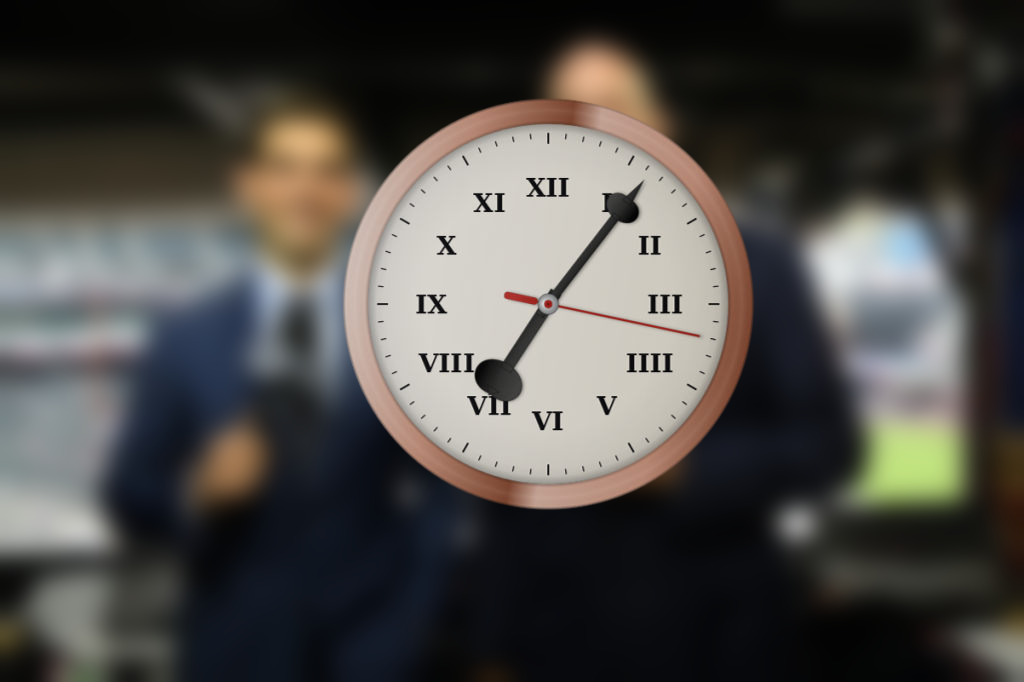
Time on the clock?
7:06:17
